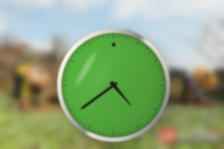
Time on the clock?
4:39
